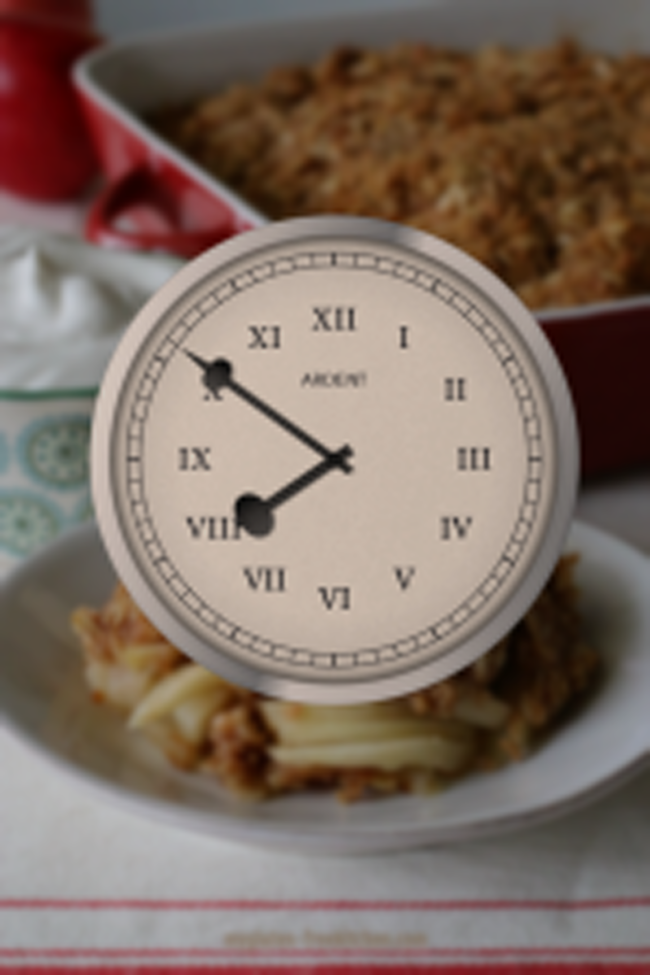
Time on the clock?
7:51
